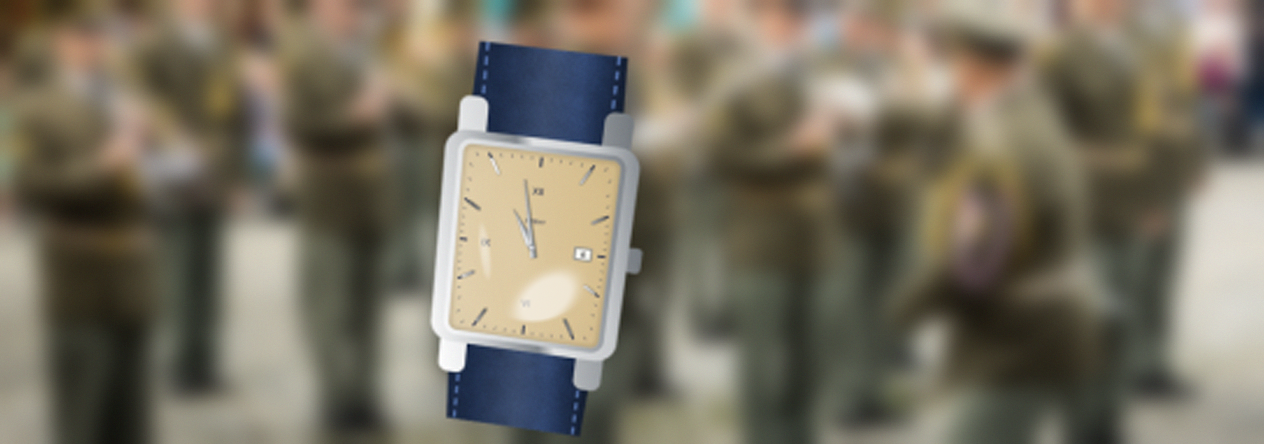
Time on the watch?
10:58
